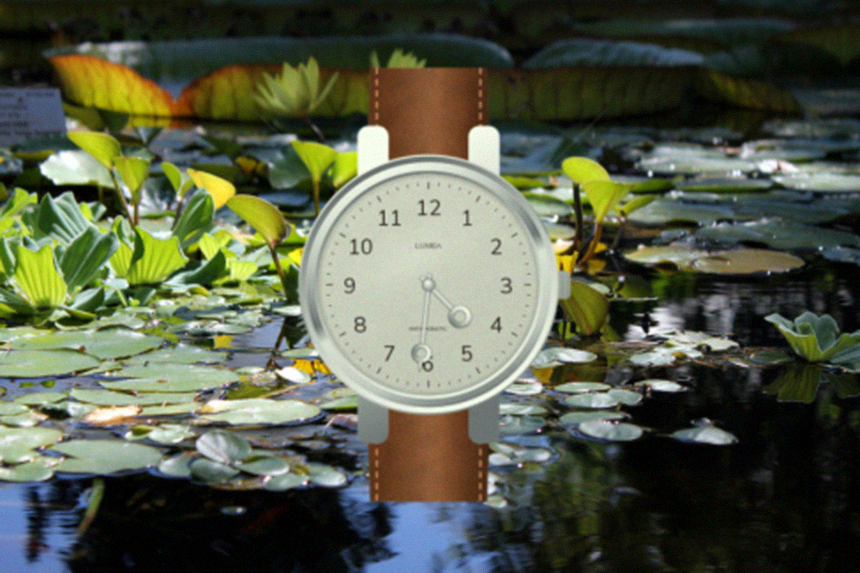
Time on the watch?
4:31
